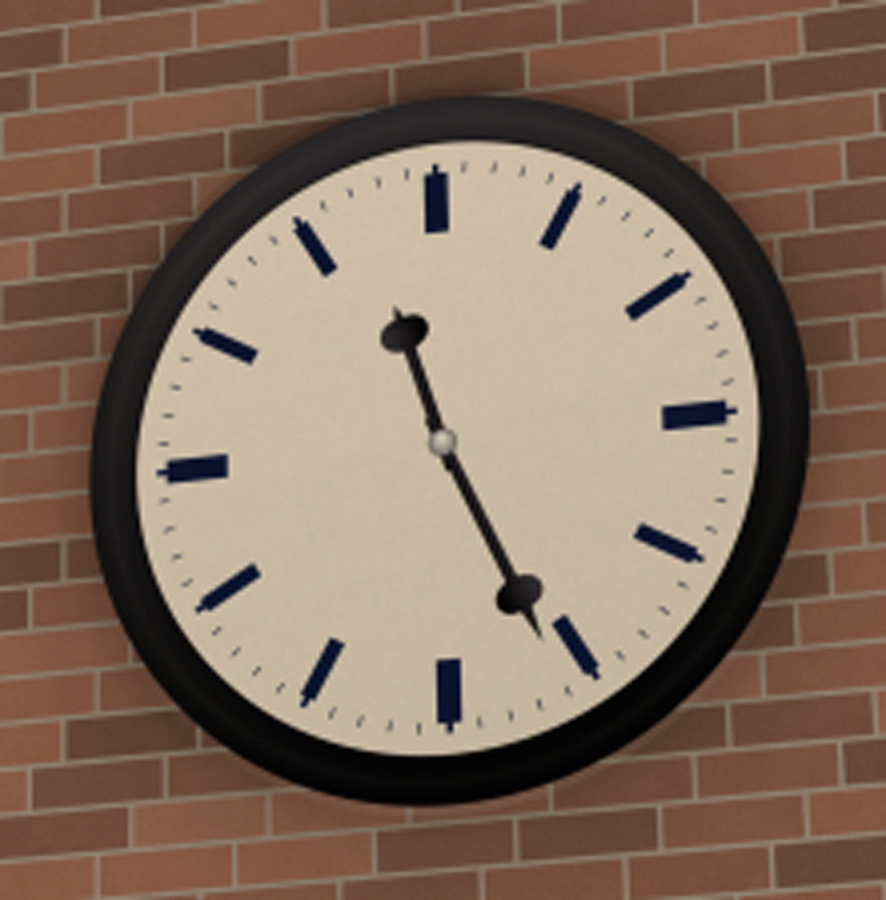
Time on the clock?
11:26
